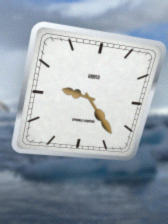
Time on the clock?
9:23
